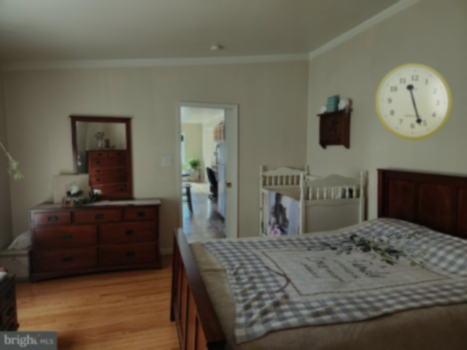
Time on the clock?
11:27
